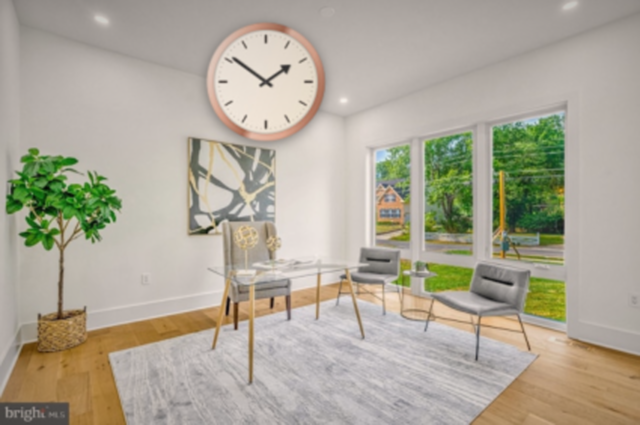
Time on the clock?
1:51
